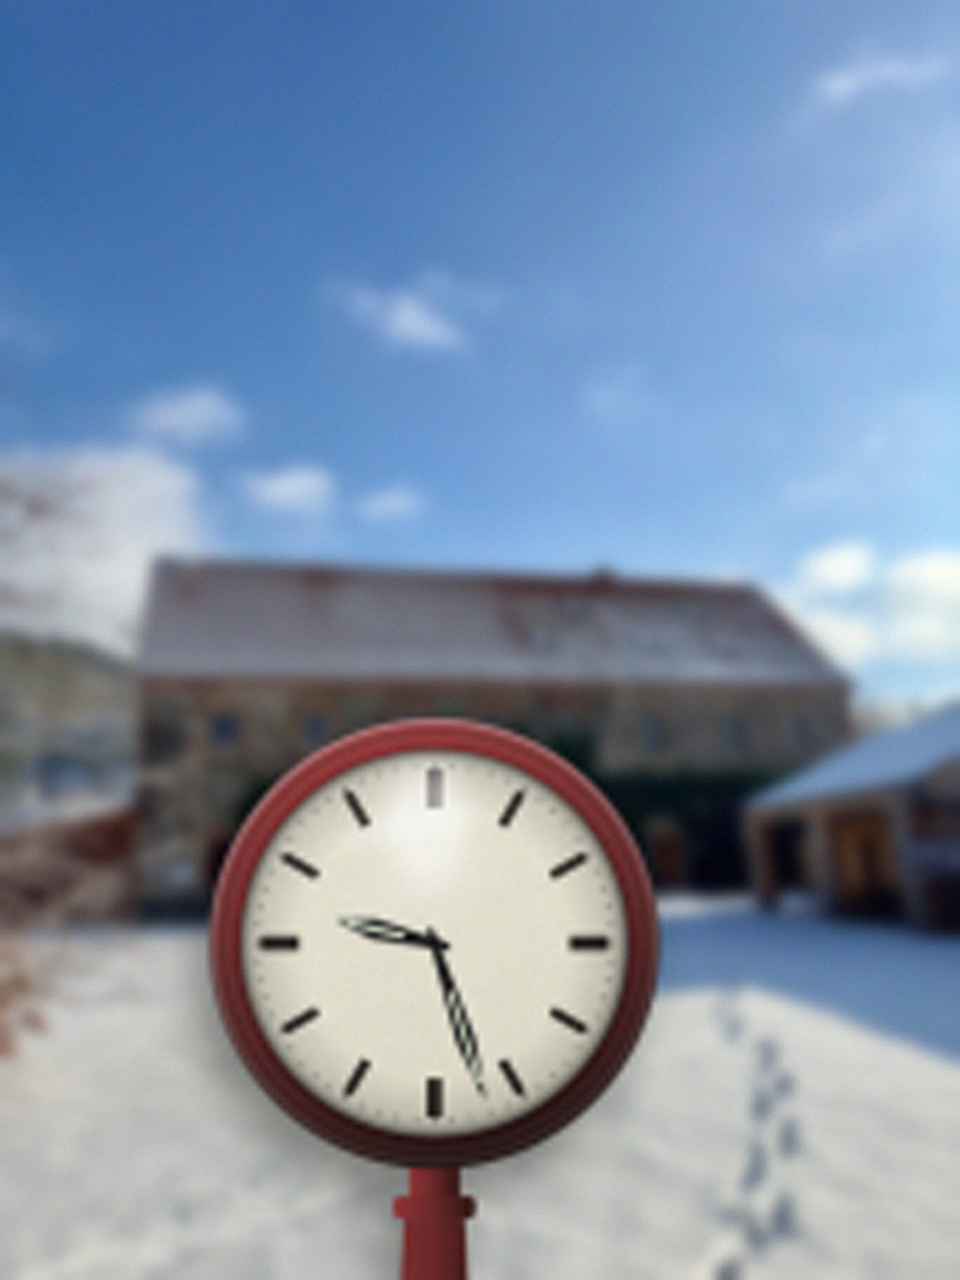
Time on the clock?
9:27
